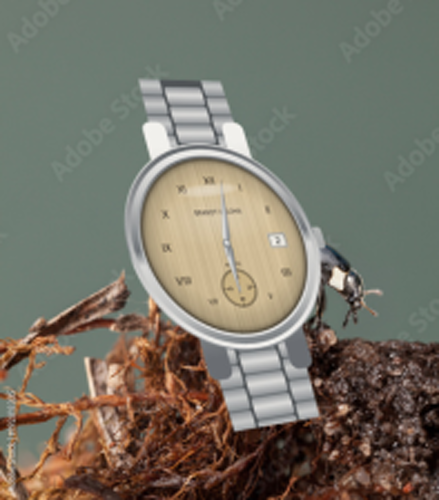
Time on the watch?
6:02
